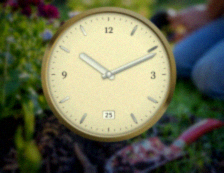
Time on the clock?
10:11
